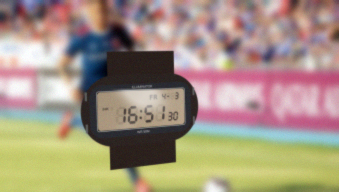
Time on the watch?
16:51
